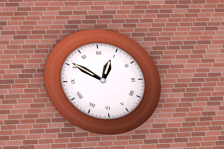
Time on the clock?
12:51
